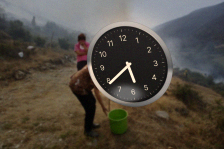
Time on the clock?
5:39
